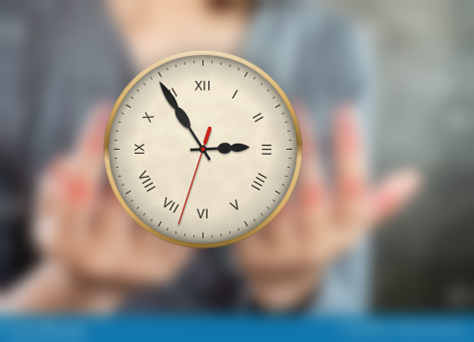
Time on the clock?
2:54:33
